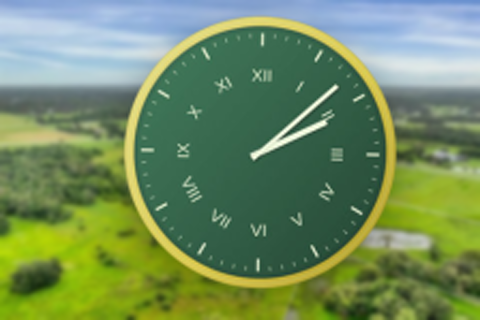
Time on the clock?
2:08
